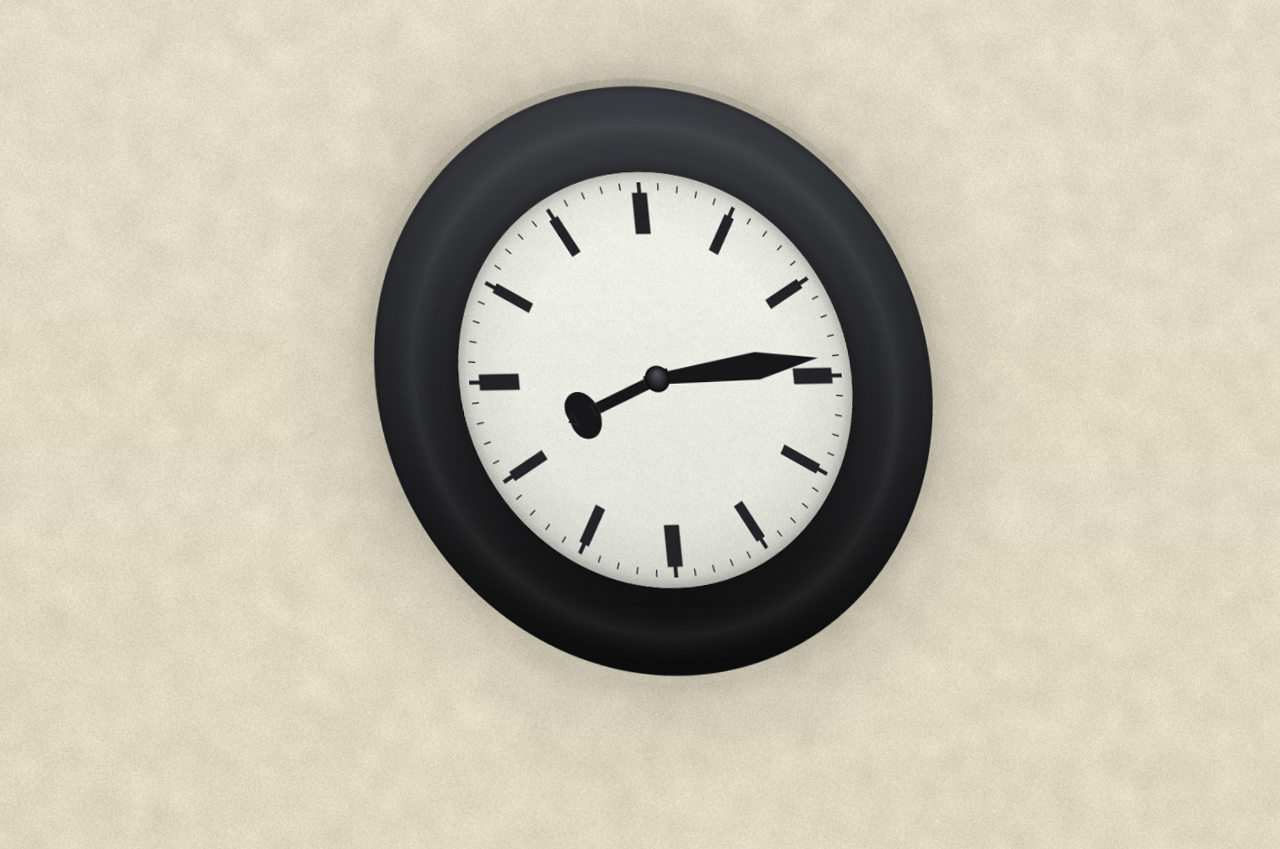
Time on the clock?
8:14
